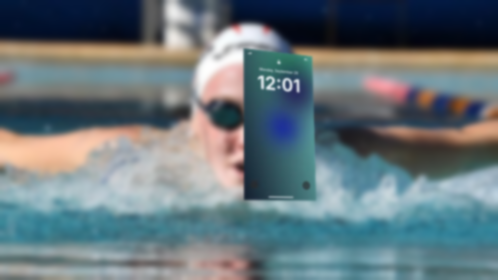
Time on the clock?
12:01
